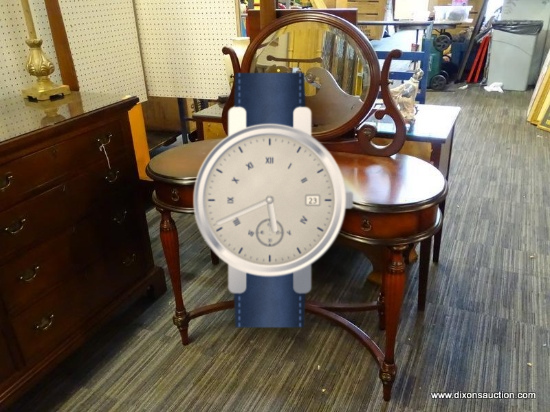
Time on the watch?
5:41
